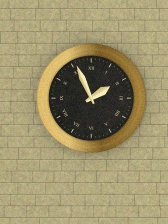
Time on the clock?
1:56
